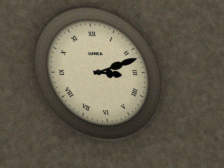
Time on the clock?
3:12
